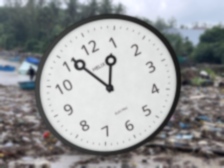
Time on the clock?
12:56
